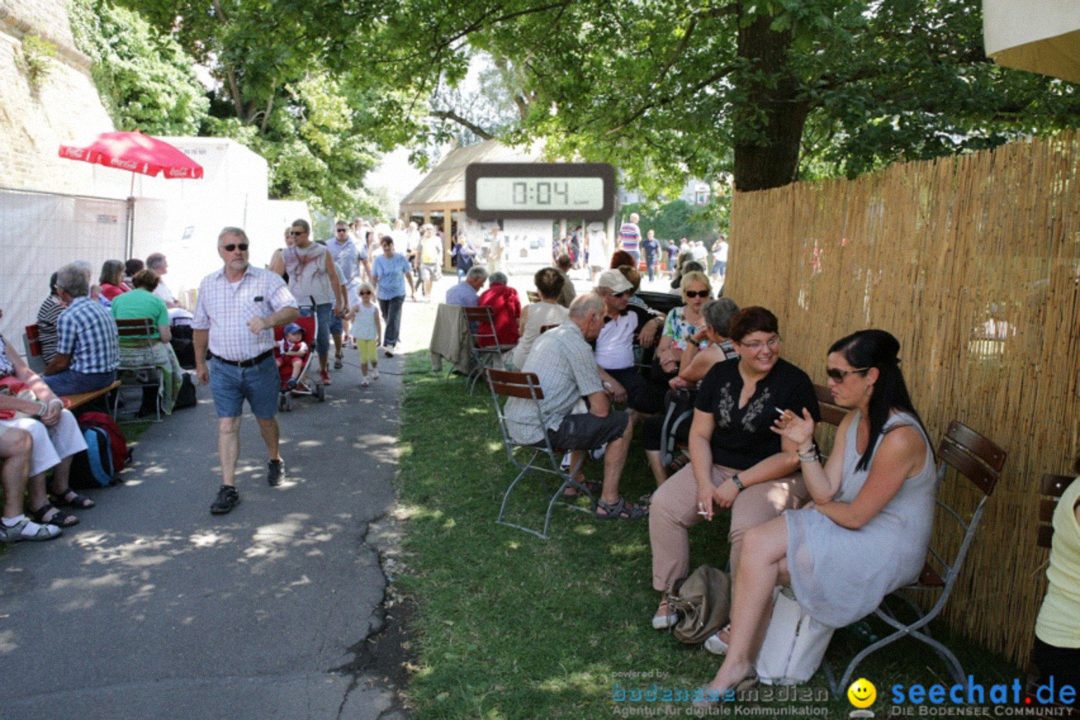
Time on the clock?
0:04
